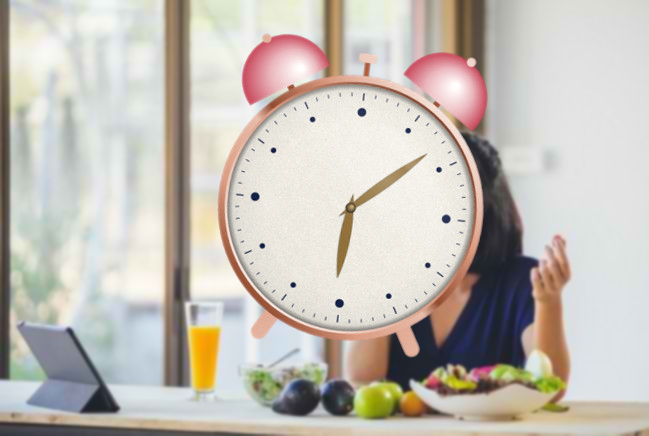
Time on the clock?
6:08
